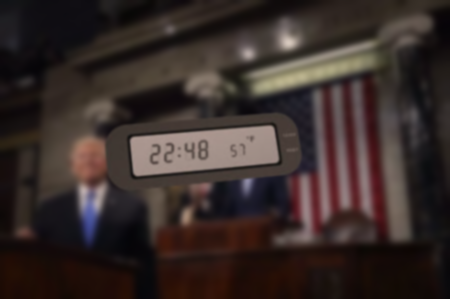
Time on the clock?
22:48
